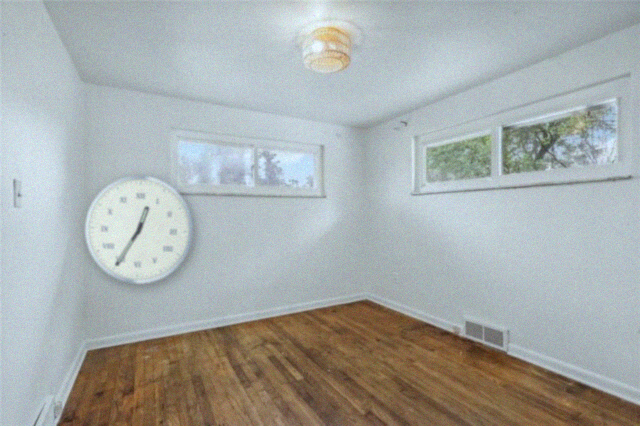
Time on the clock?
12:35
